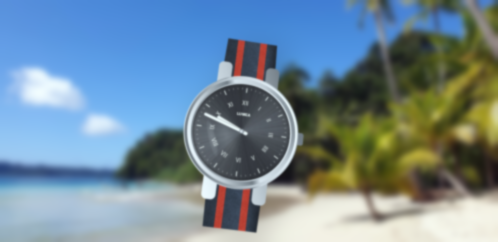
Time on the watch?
9:48
